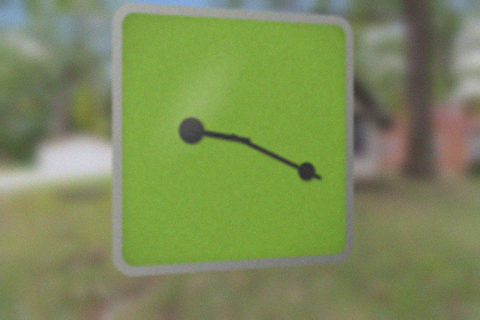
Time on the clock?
9:19
